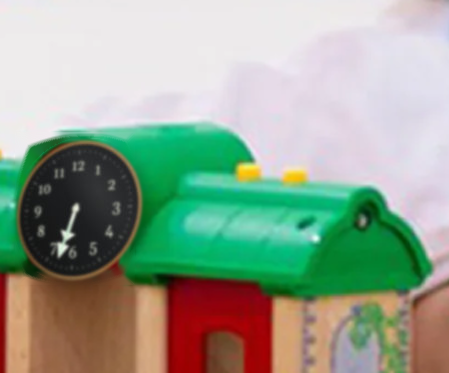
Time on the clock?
6:33
